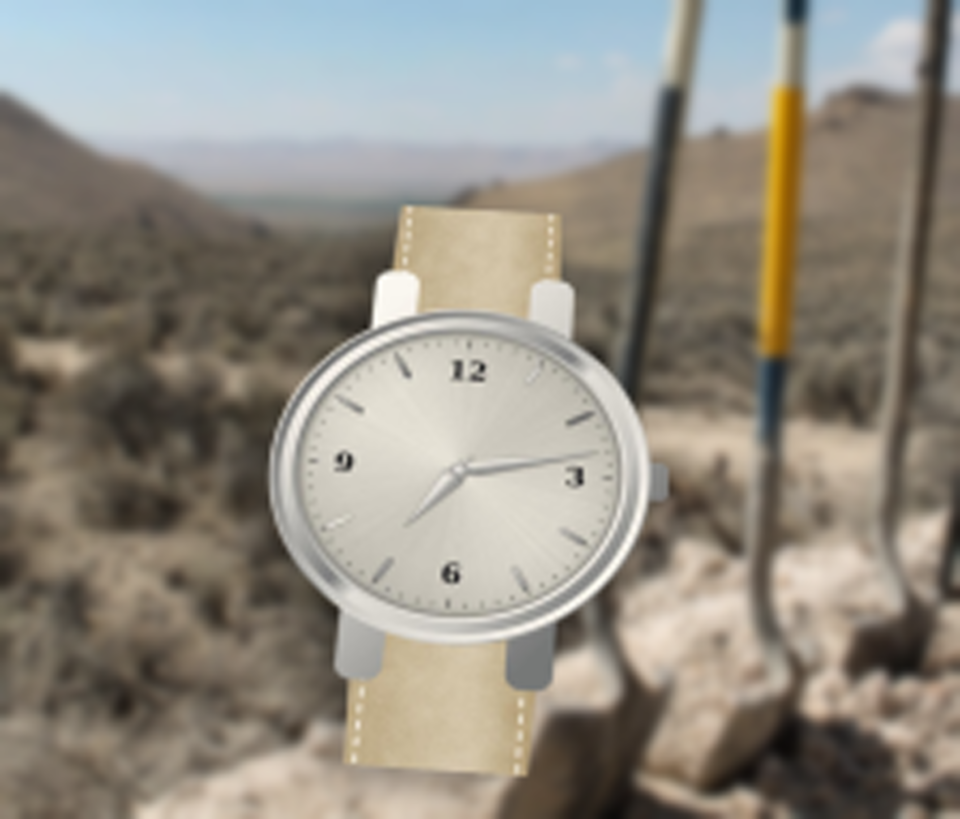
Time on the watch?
7:13
